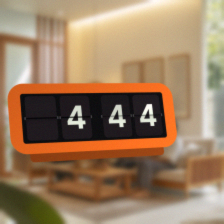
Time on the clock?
4:44
